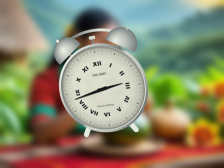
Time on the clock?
2:43
